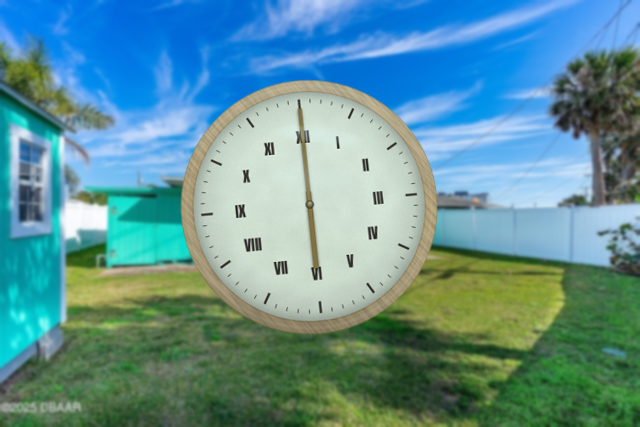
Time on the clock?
6:00
